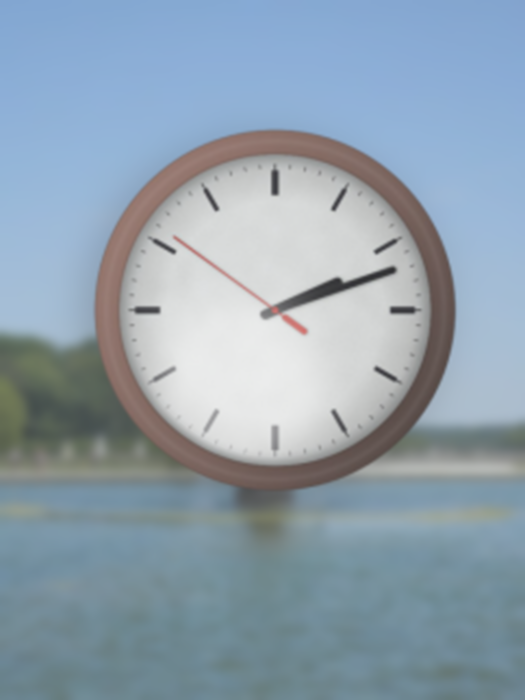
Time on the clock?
2:11:51
